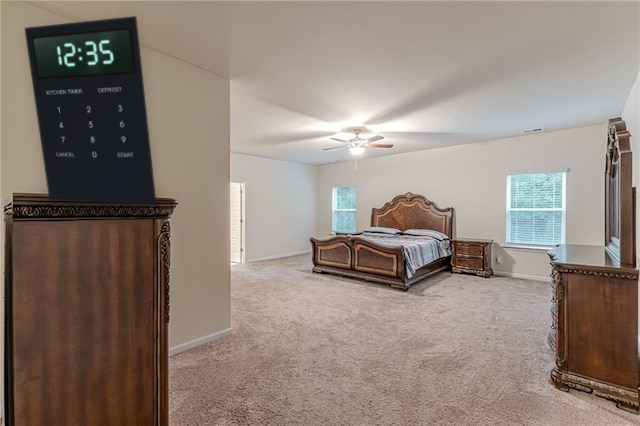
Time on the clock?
12:35
